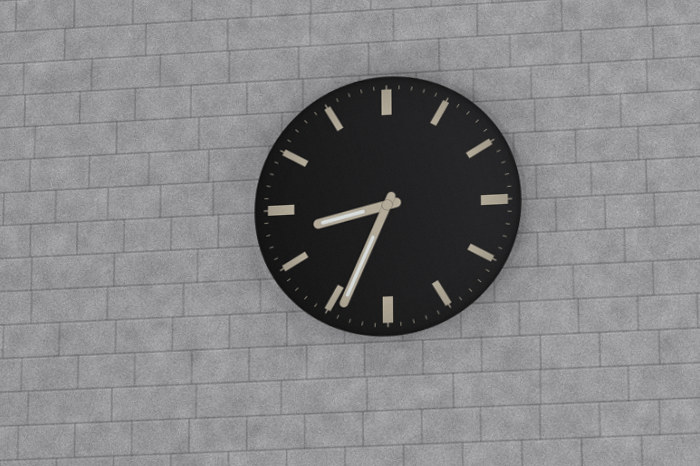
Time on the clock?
8:34
